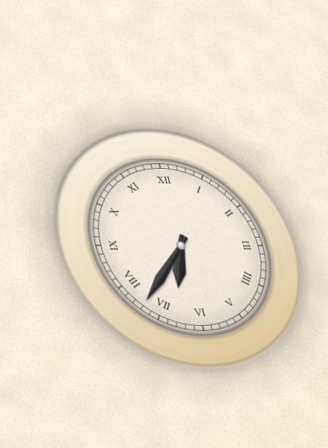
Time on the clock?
6:37
